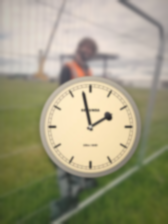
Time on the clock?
1:58
